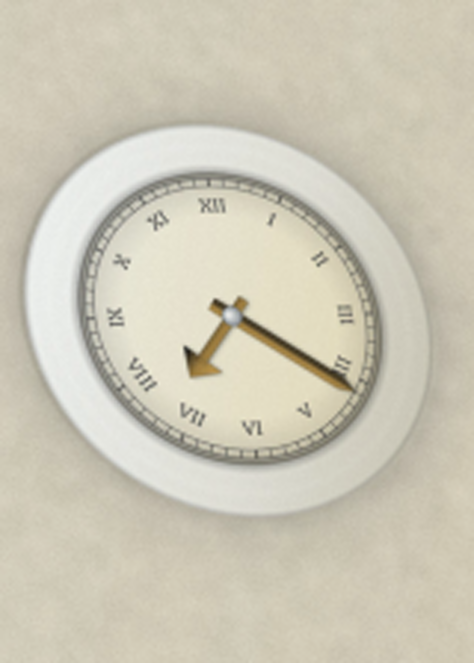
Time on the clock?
7:21
